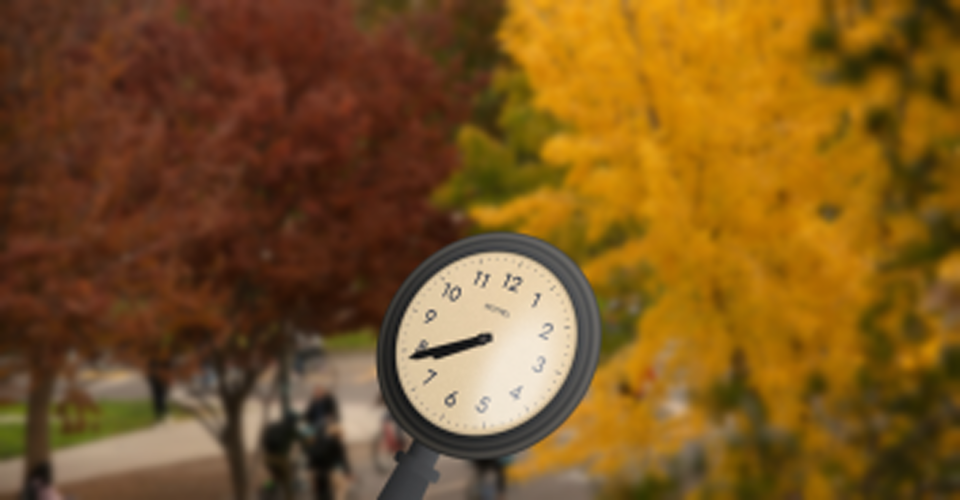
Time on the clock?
7:39
